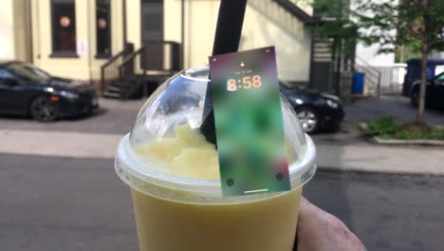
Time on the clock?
8:58
